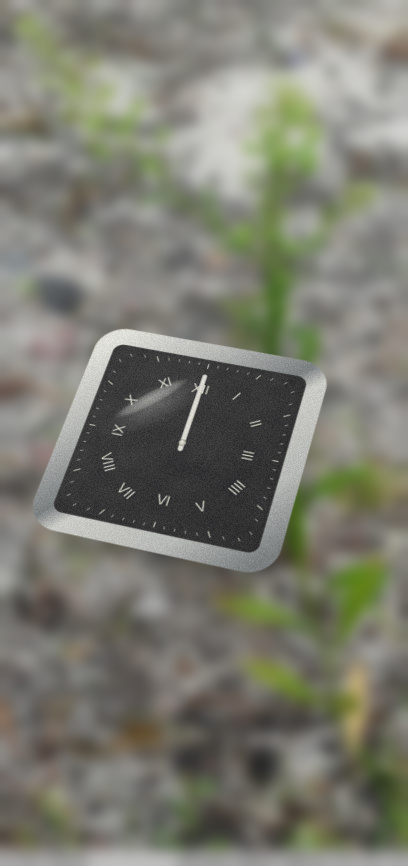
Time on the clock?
12:00
